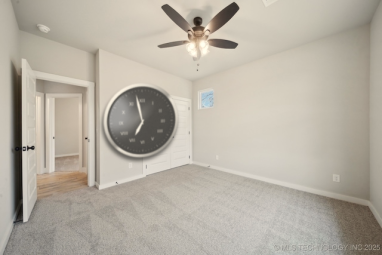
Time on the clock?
6:58
